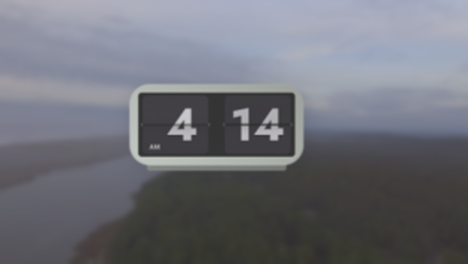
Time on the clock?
4:14
